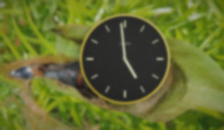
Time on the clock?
4:59
